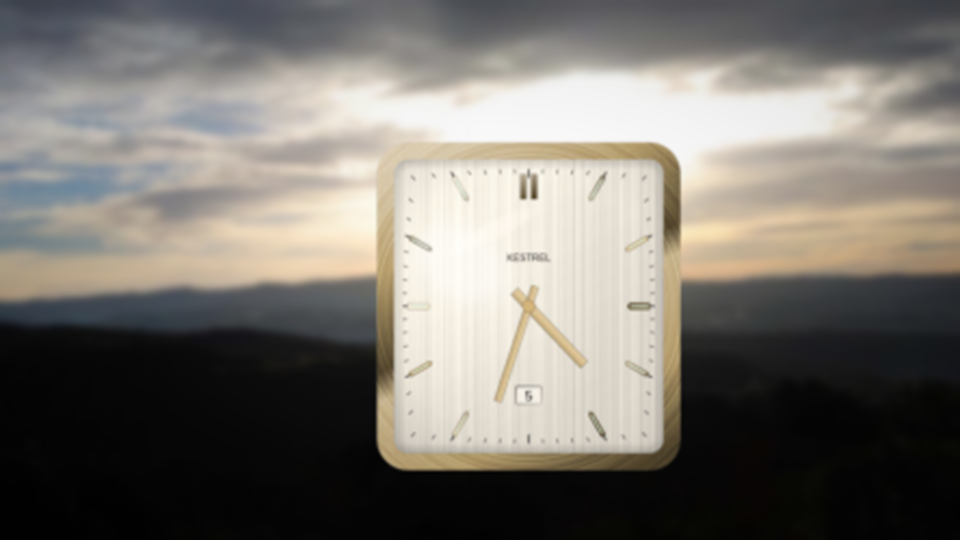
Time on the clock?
4:33
